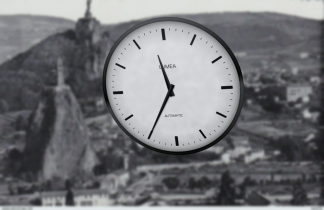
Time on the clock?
11:35
